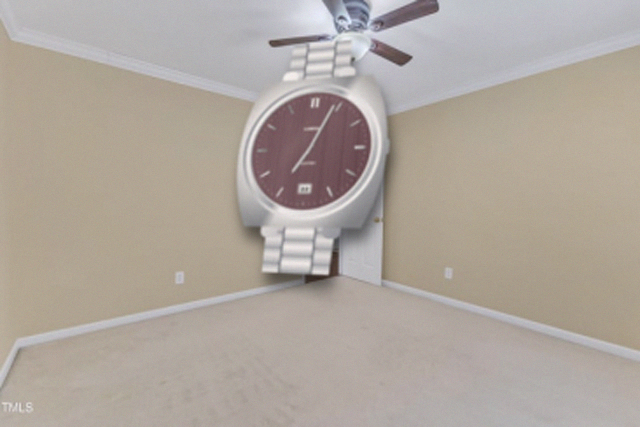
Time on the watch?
7:04
